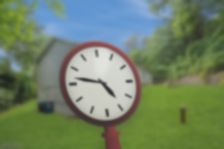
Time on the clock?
4:47
